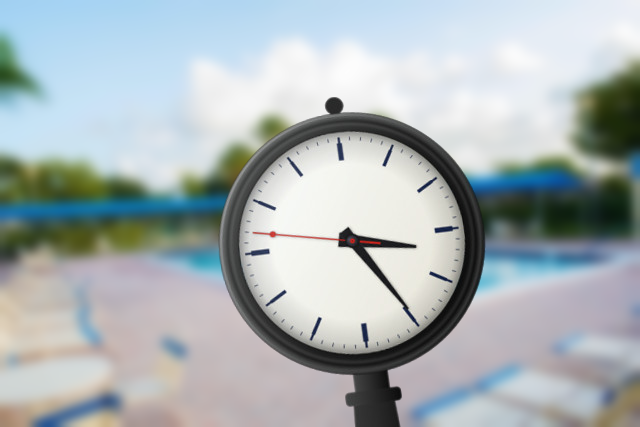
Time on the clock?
3:24:47
